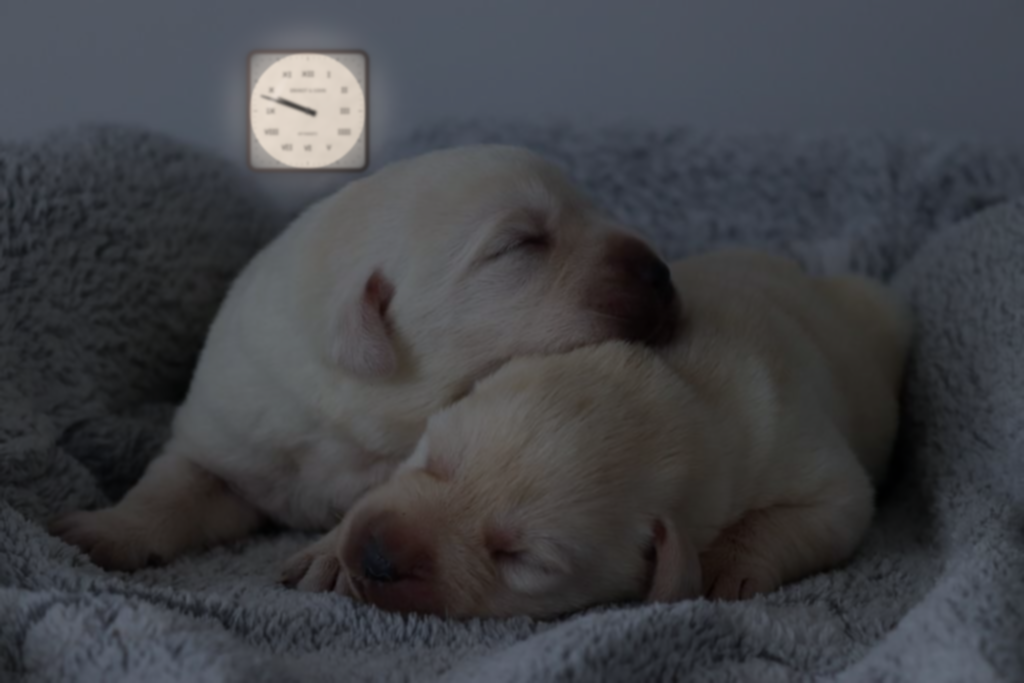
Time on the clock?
9:48
